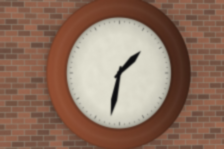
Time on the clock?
1:32
